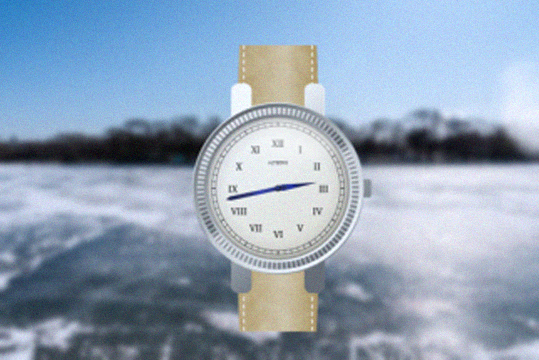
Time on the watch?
2:43
